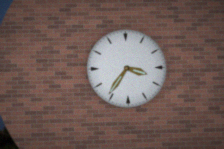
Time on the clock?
3:36
